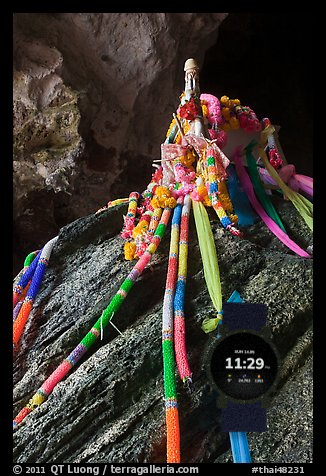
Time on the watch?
11:29
